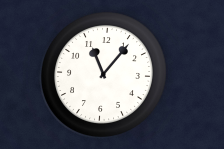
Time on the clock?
11:06
